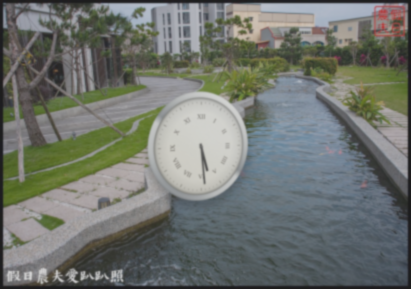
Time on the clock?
5:29
